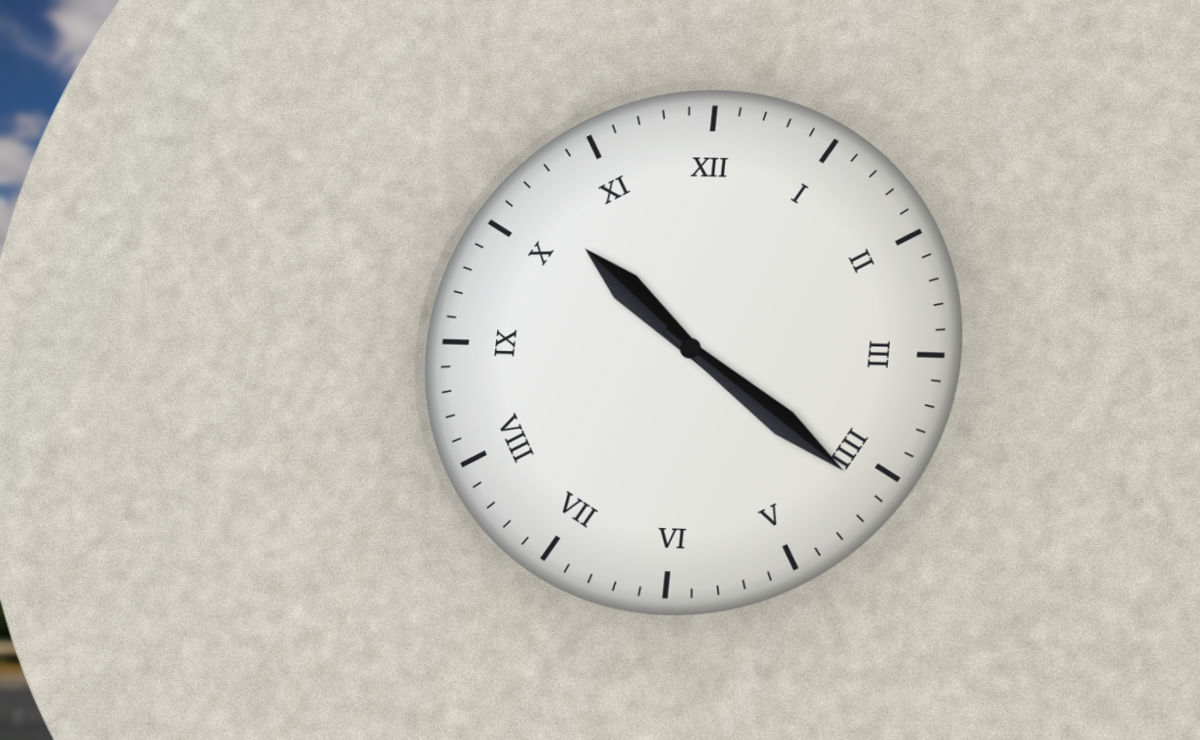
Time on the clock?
10:21
